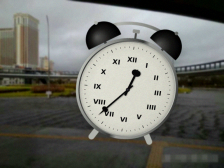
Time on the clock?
12:37
